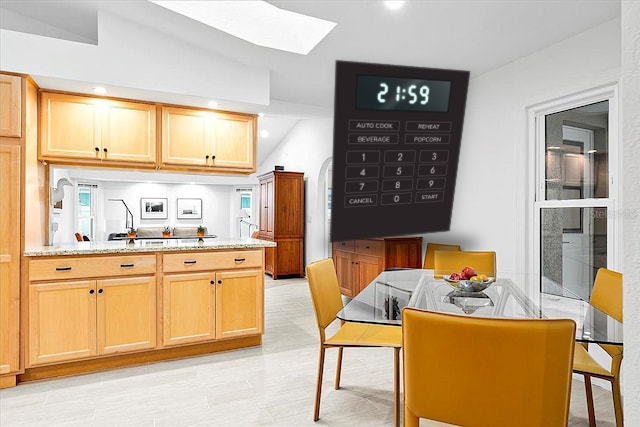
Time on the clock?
21:59
